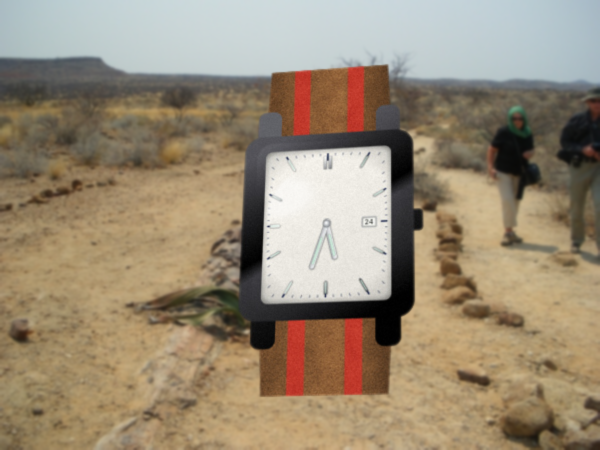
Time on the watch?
5:33
